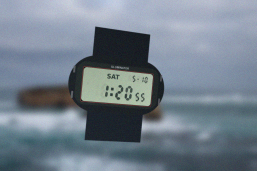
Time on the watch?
1:20:55
